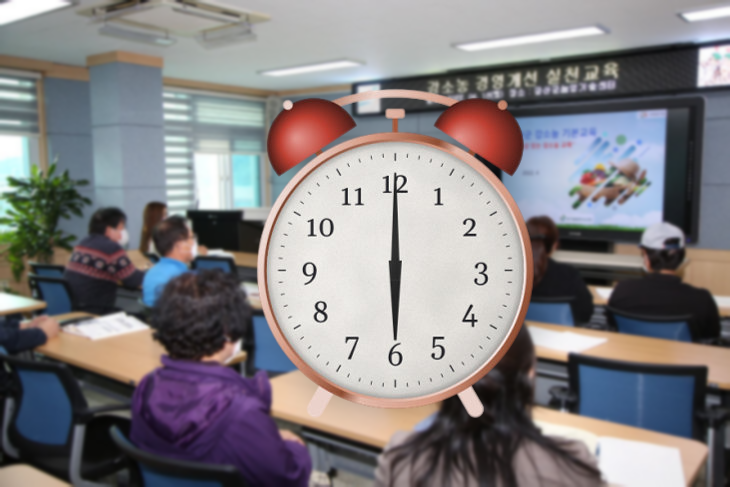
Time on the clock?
6:00
